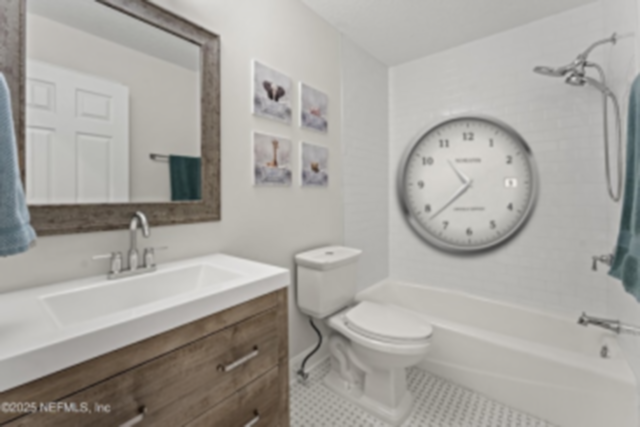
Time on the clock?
10:38
